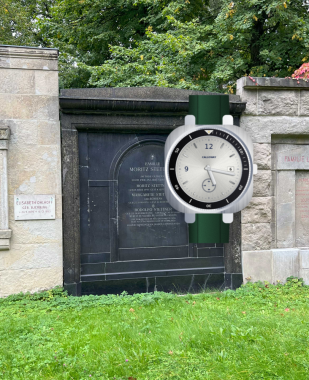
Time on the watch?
5:17
